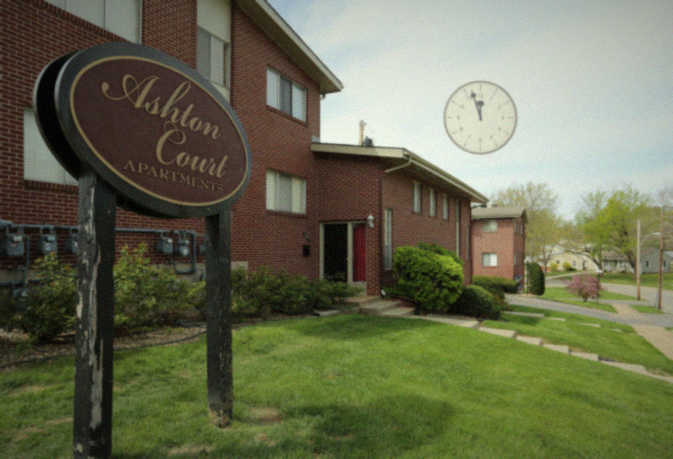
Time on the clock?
11:57
